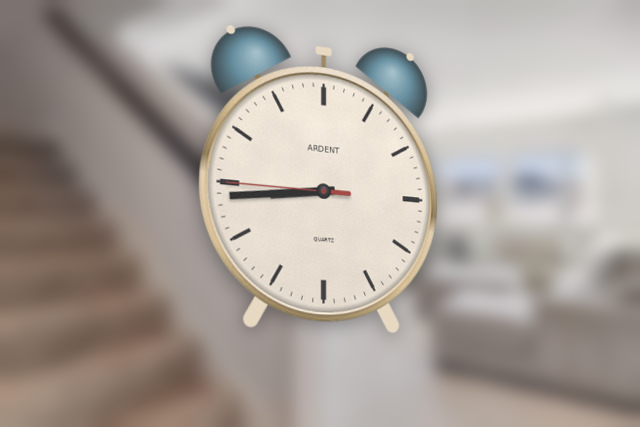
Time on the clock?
8:43:45
